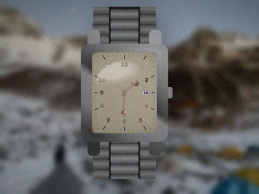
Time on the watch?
1:30
